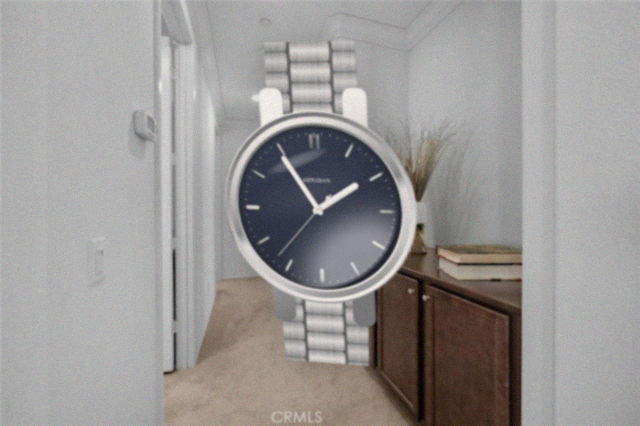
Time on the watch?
1:54:37
